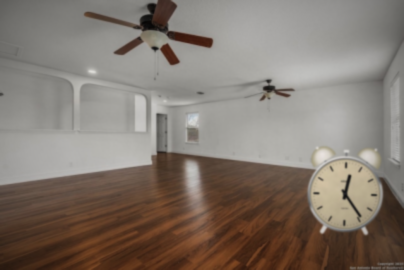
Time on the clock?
12:24
